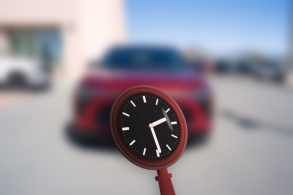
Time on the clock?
2:29
